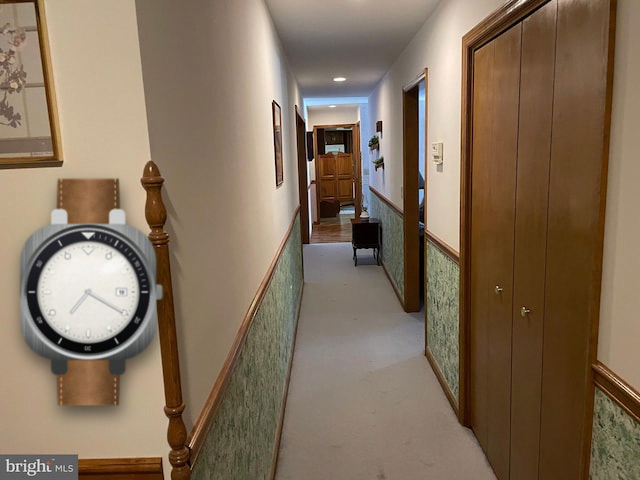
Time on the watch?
7:20
